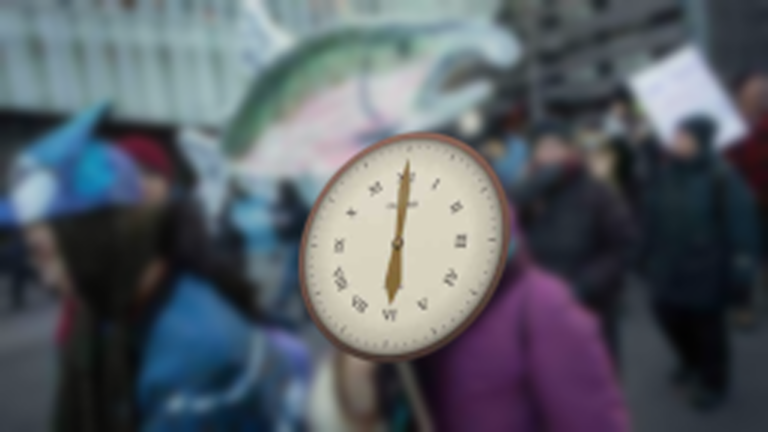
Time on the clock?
6:00
